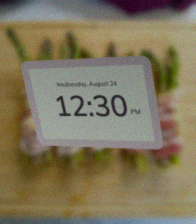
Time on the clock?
12:30
